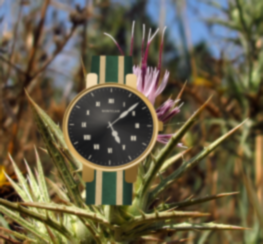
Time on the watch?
5:08
